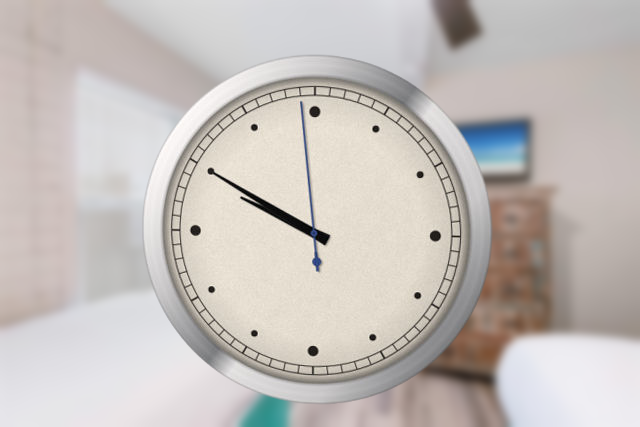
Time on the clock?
9:49:59
